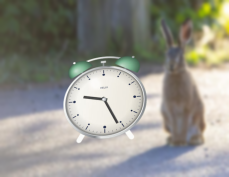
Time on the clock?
9:26
